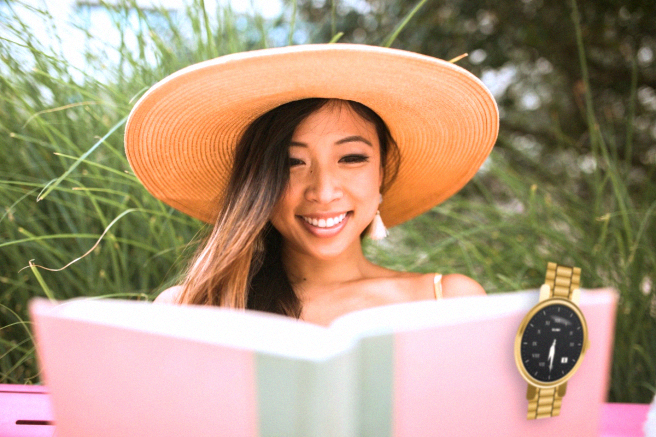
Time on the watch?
6:30
